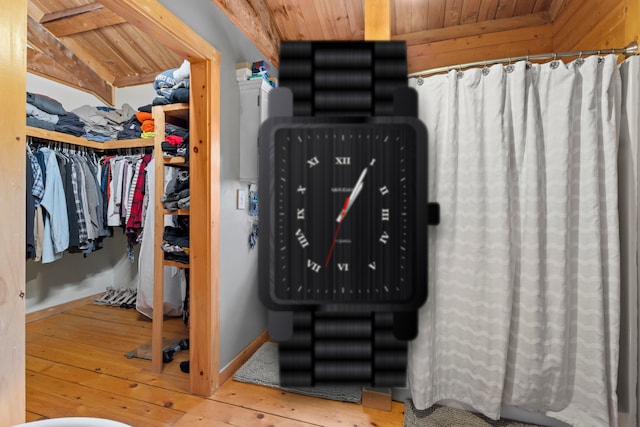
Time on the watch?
1:04:33
